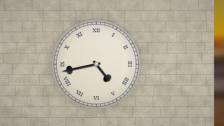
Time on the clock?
4:43
